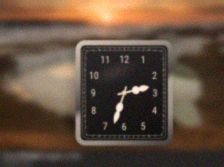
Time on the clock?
2:33
